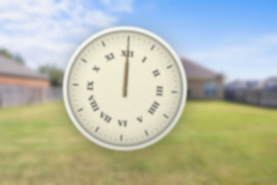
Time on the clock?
12:00
